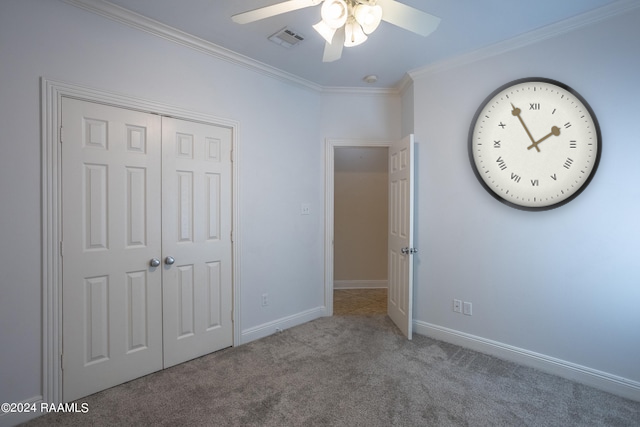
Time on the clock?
1:55
